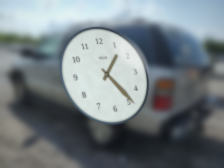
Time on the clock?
1:24
